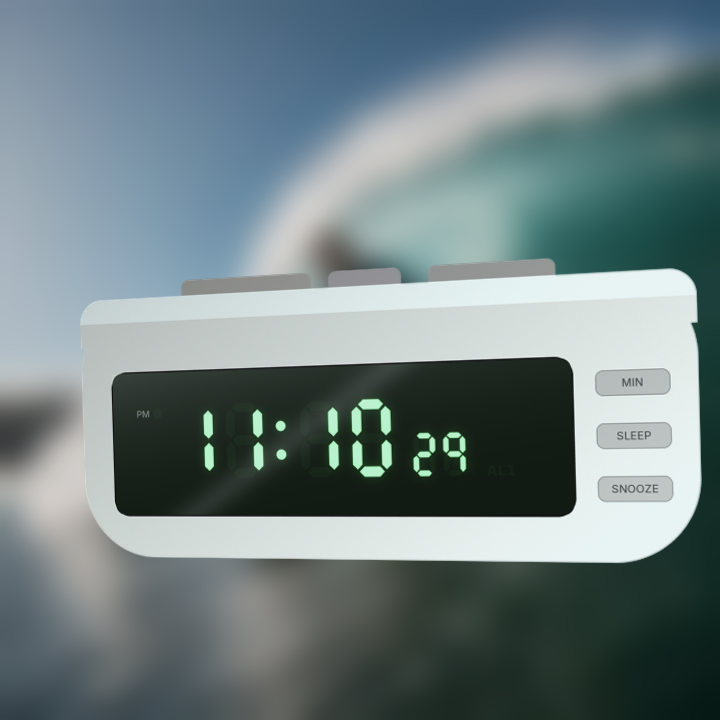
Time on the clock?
11:10:29
